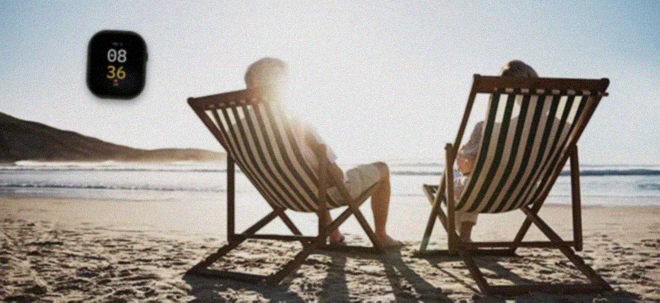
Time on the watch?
8:36
